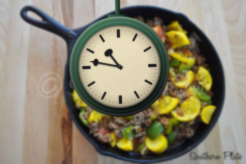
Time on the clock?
10:47
